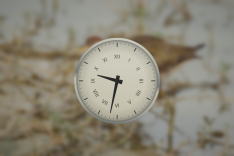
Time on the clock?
9:32
